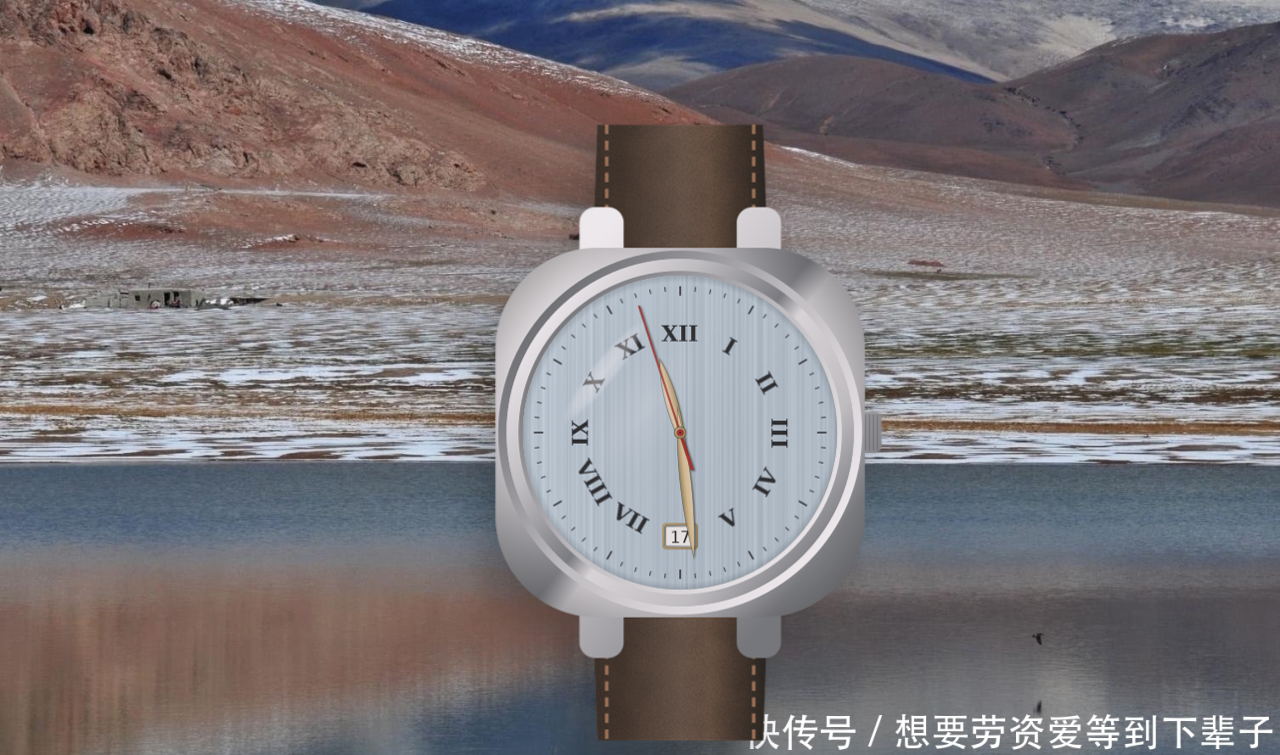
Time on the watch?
11:28:57
